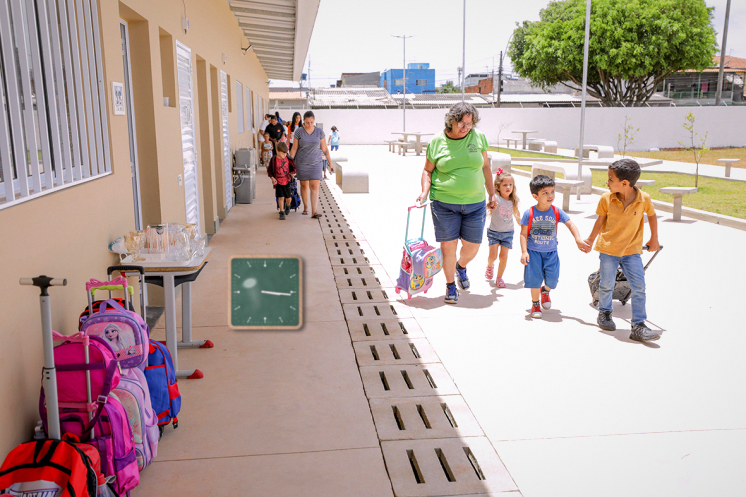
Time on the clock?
3:16
